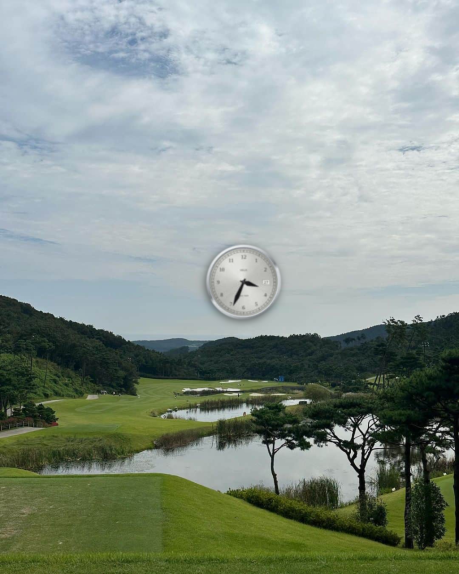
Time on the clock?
3:34
